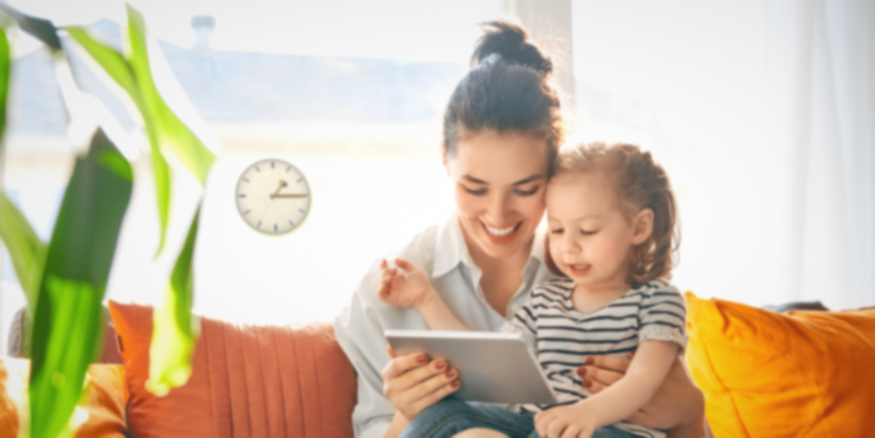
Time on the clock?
1:15
